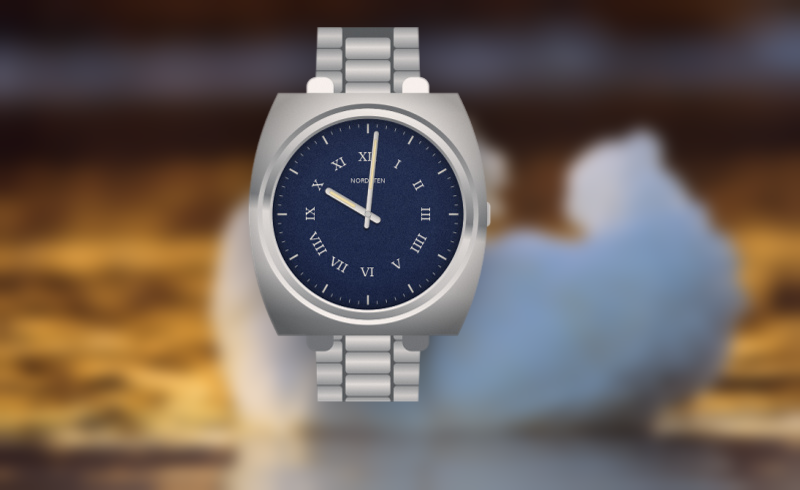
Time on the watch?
10:01
